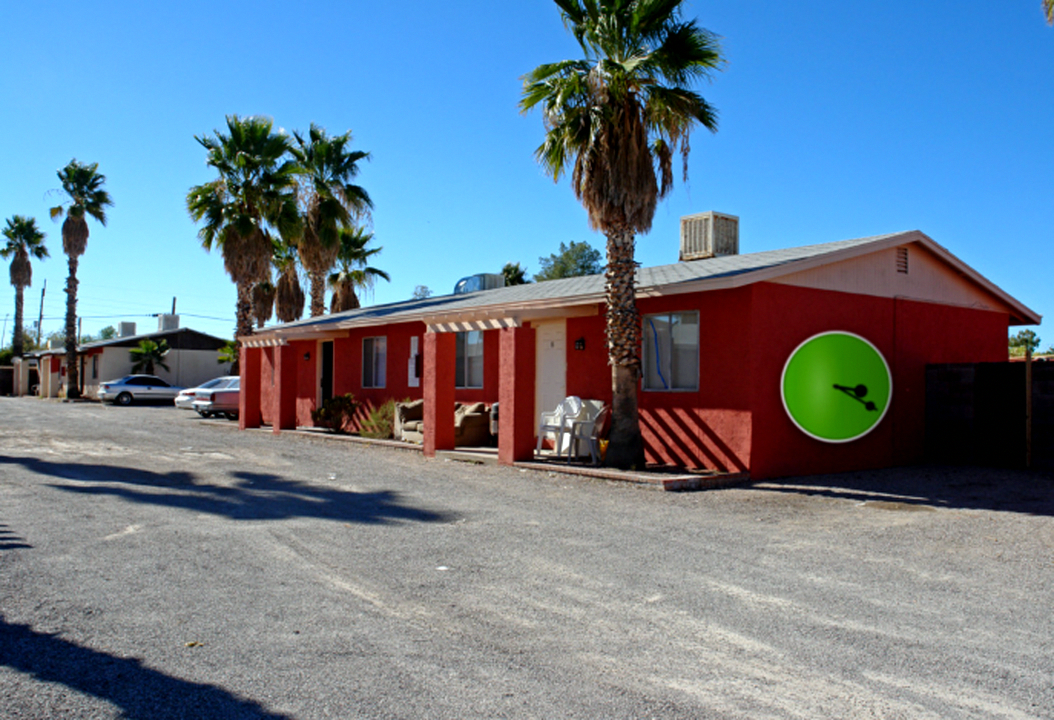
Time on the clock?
3:20
